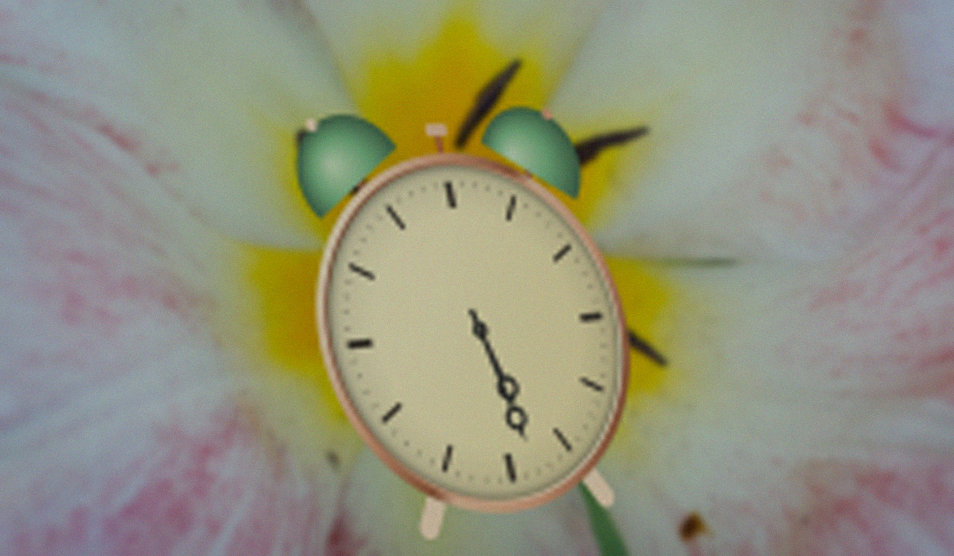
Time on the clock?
5:28
